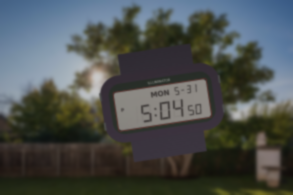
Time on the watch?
5:04:50
